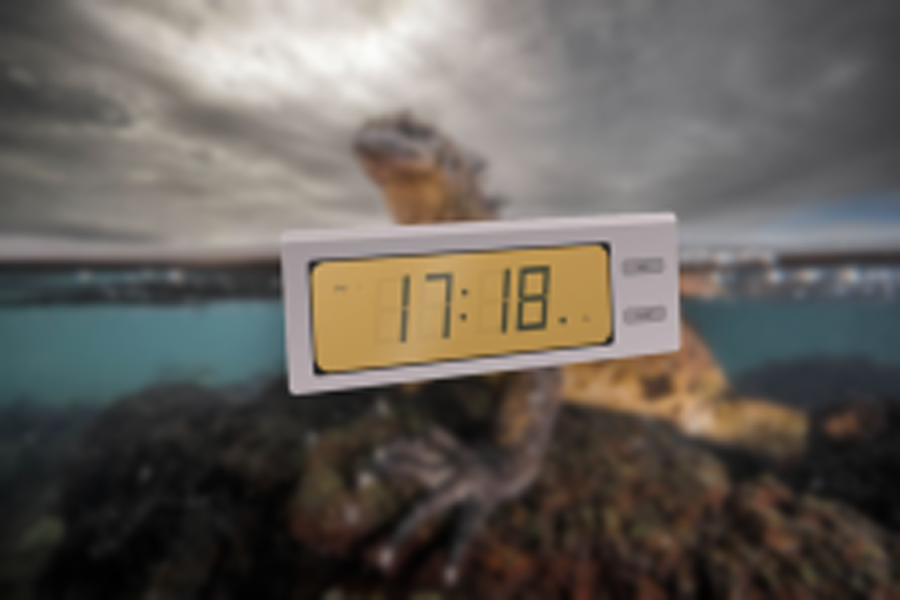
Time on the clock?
17:18
